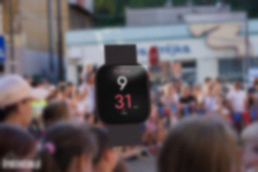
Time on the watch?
9:31
